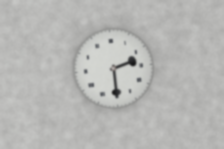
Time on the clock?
2:30
